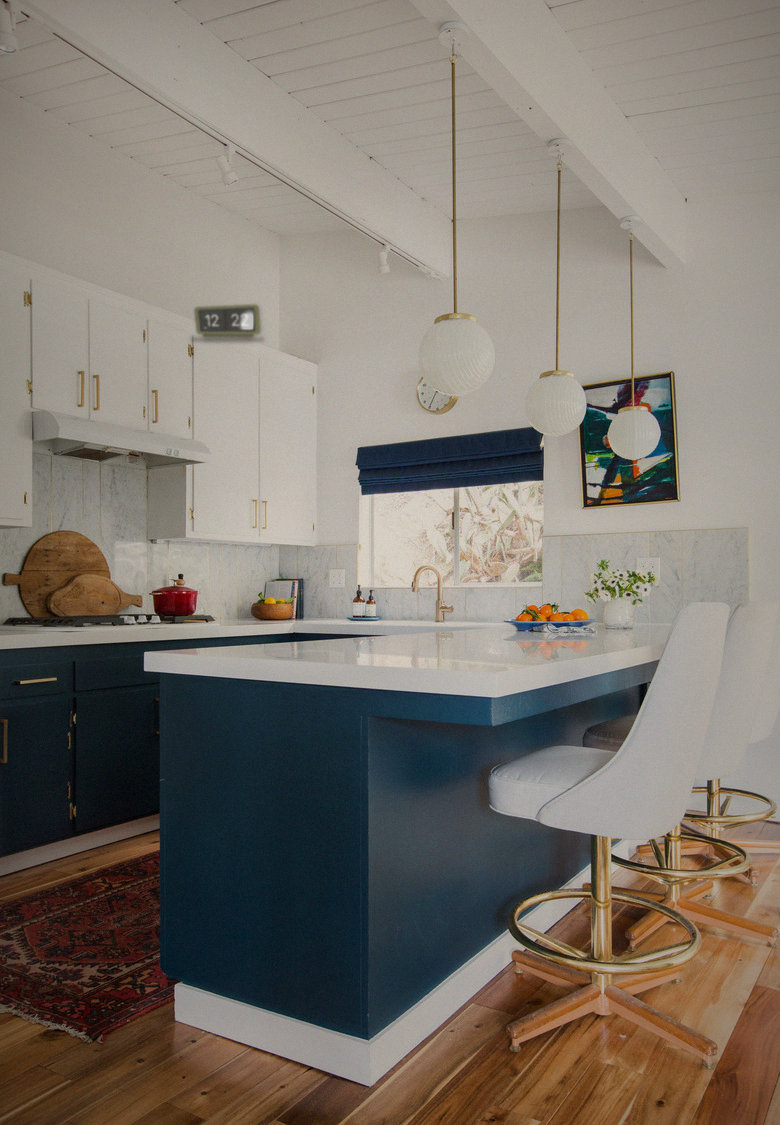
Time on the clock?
12:22
